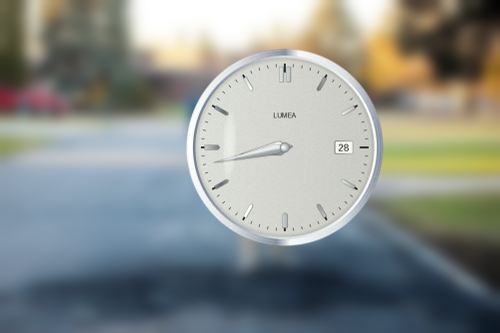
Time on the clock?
8:43
